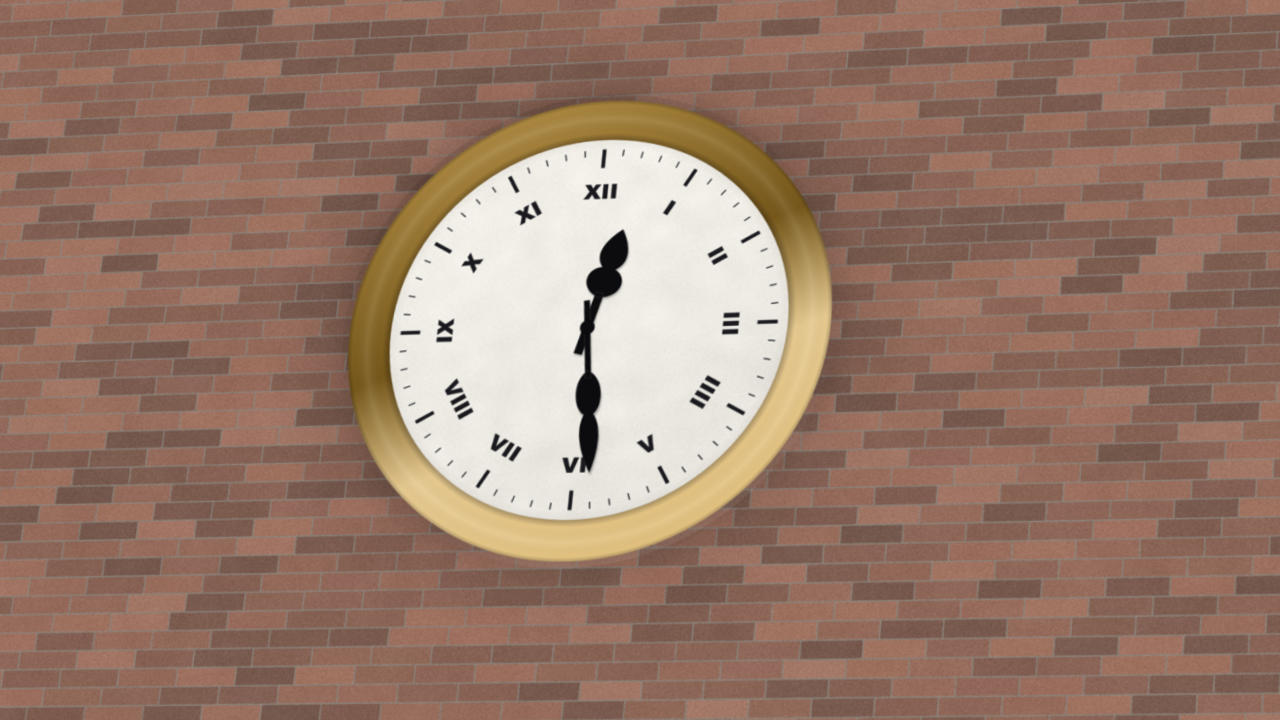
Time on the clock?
12:29
